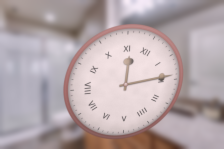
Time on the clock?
11:09
